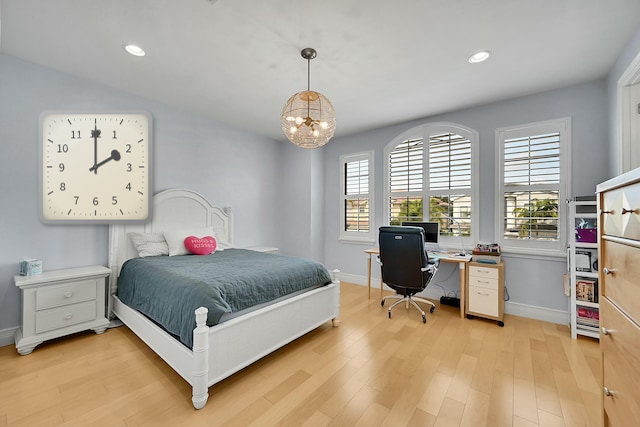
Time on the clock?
2:00
